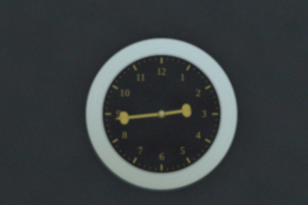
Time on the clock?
2:44
